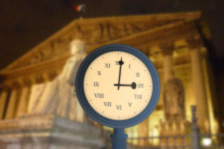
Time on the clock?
3:01
